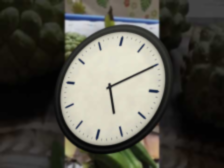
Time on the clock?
5:10
